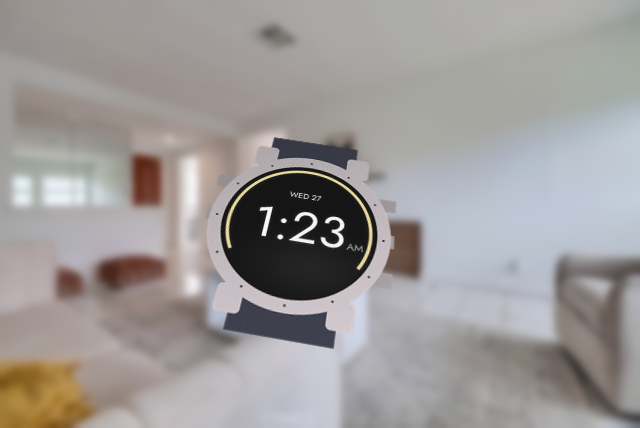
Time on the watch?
1:23
